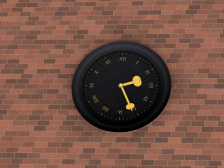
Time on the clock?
2:26
